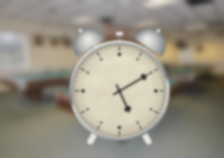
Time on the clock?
5:10
